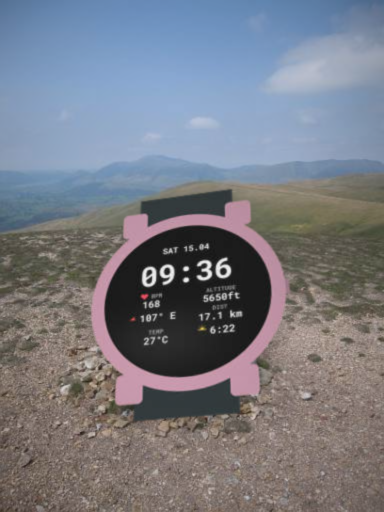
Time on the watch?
9:36
